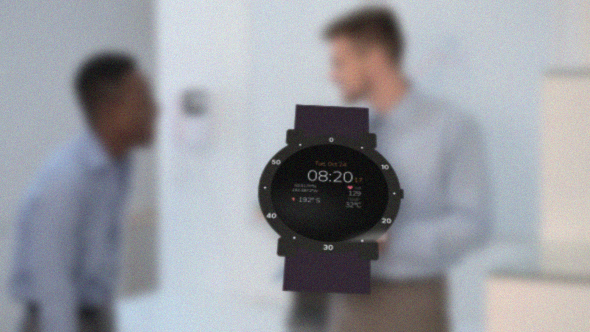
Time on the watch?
8:20
